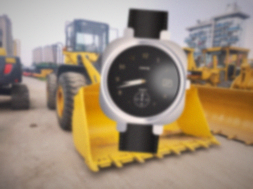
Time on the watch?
8:42
